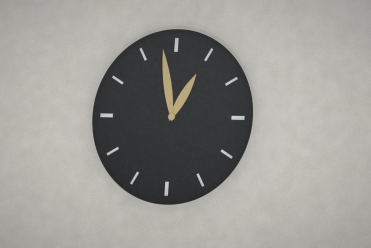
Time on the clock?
12:58
